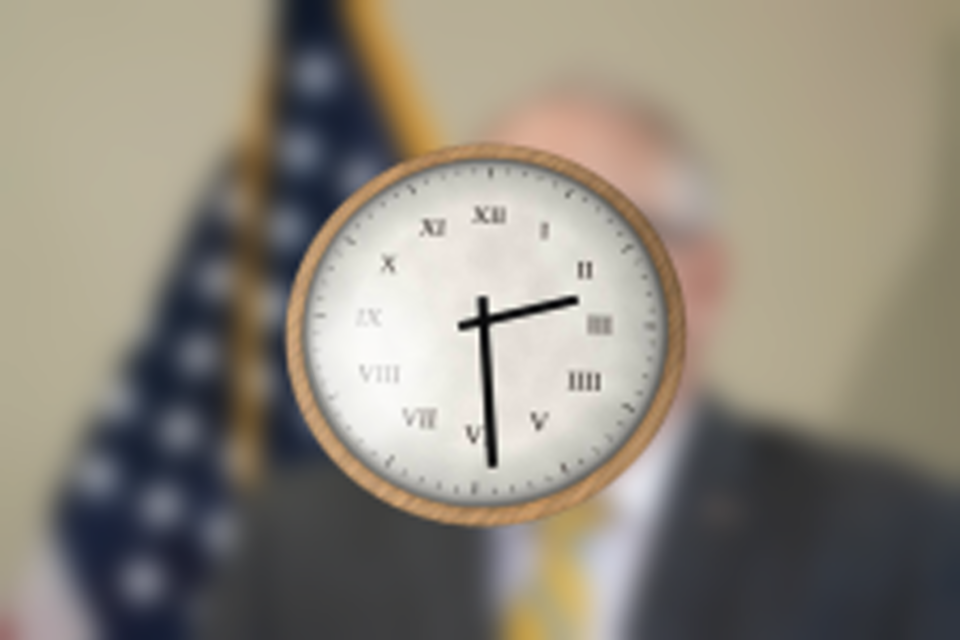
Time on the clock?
2:29
